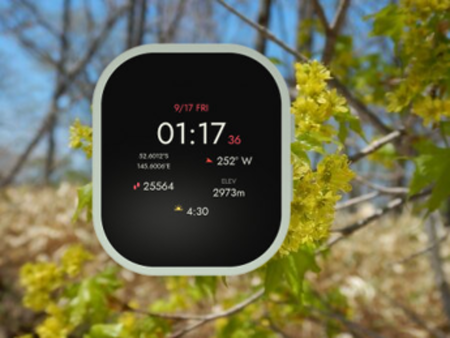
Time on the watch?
1:17:36
